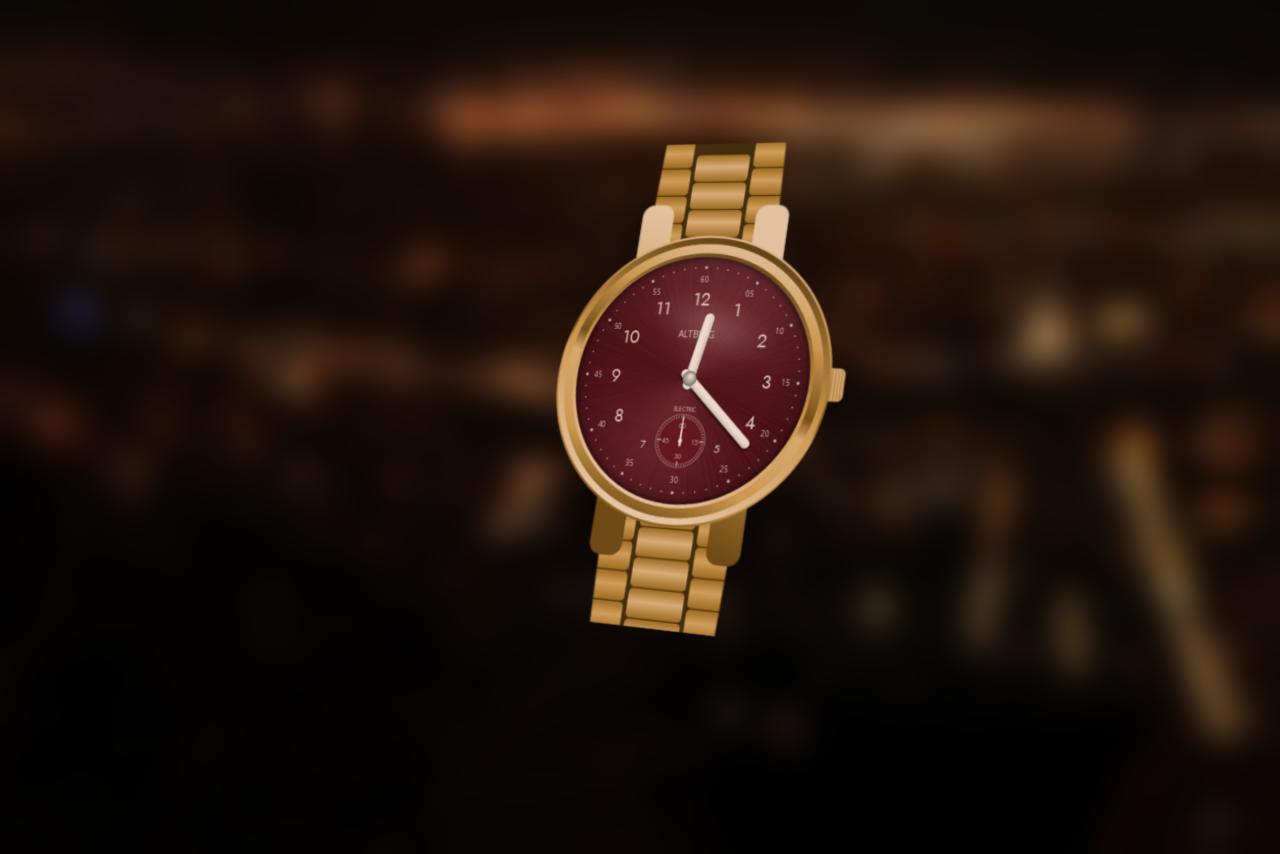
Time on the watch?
12:22
